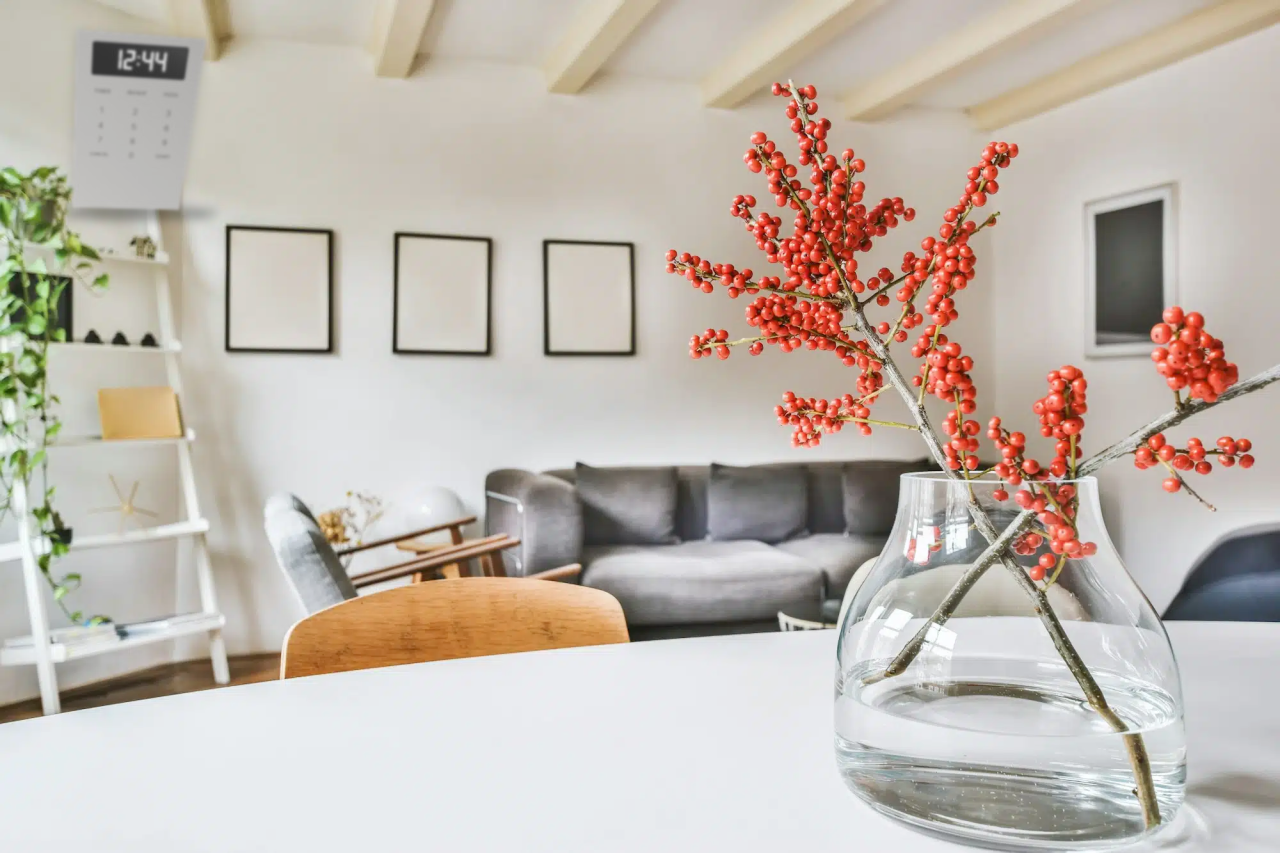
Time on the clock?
12:44
